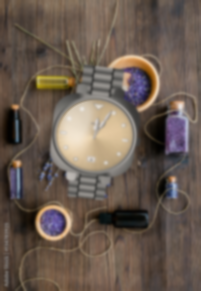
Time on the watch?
12:04
